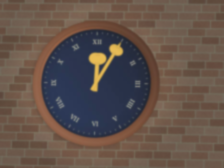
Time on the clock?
12:05
